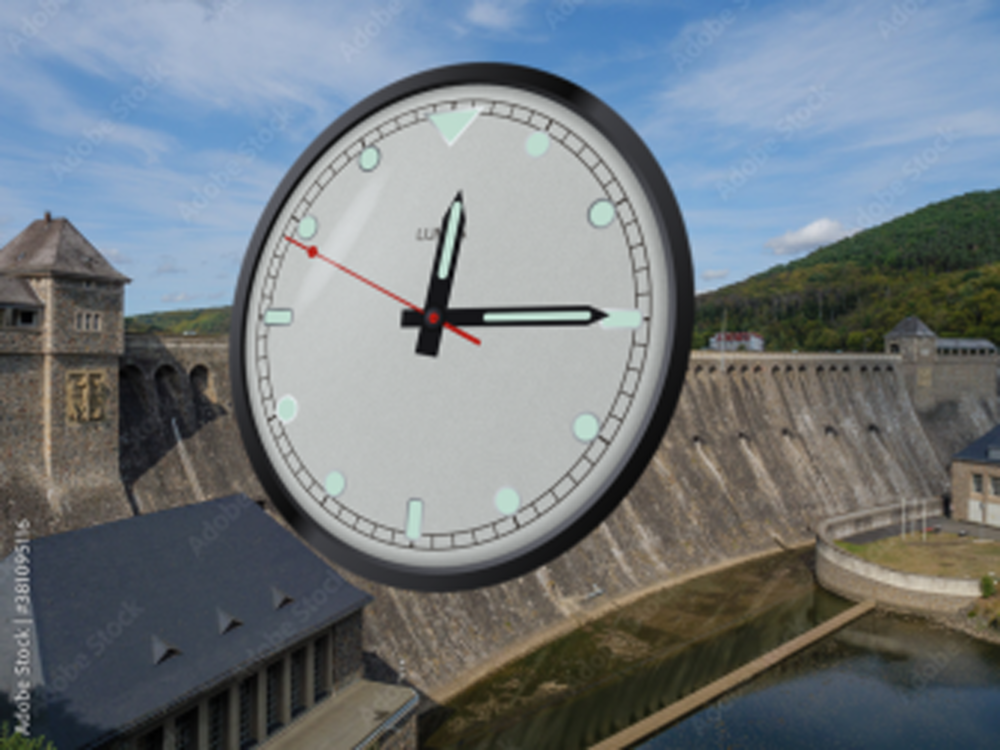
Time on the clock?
12:14:49
